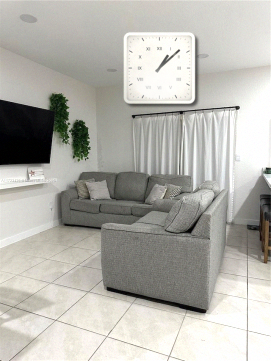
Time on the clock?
1:08
